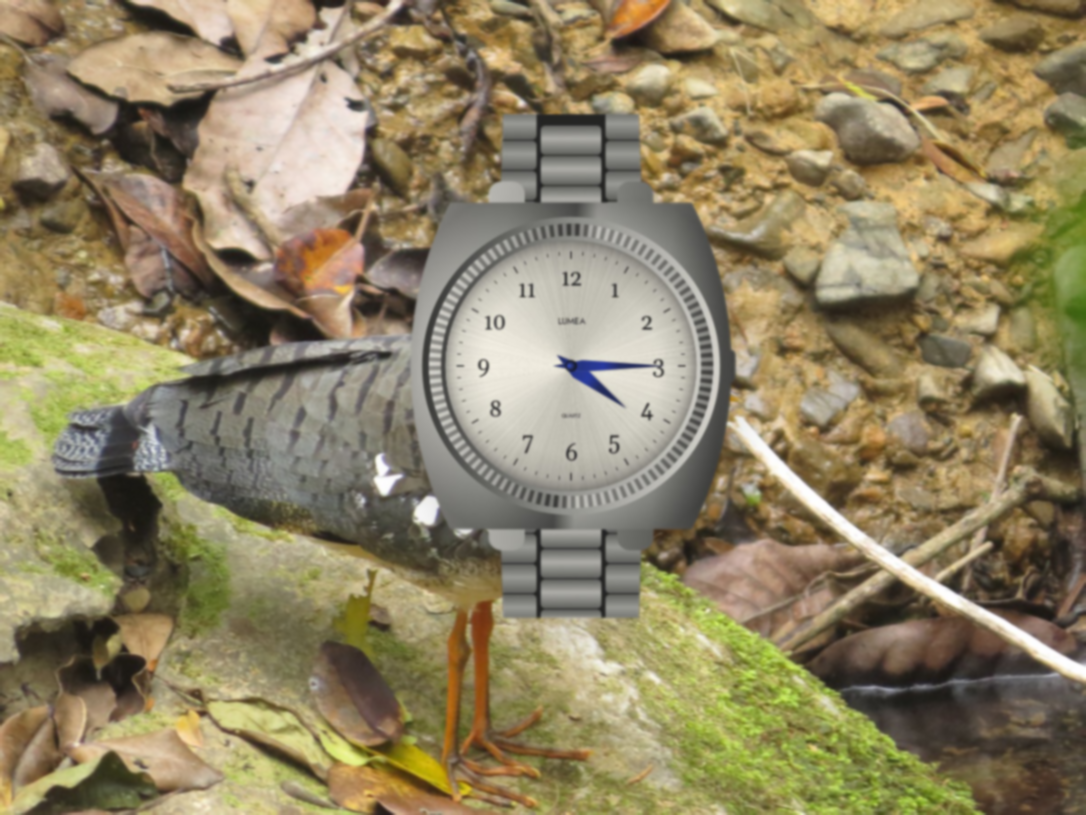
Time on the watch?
4:15
